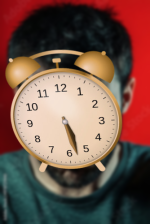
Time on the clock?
5:28
